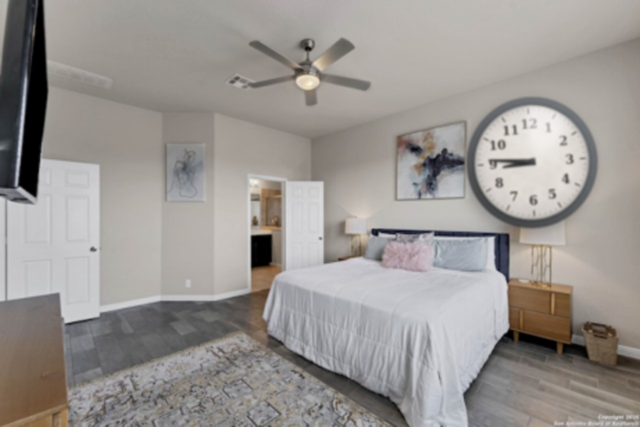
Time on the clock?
8:46
